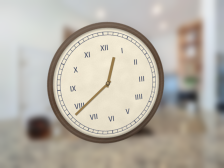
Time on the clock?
12:39
